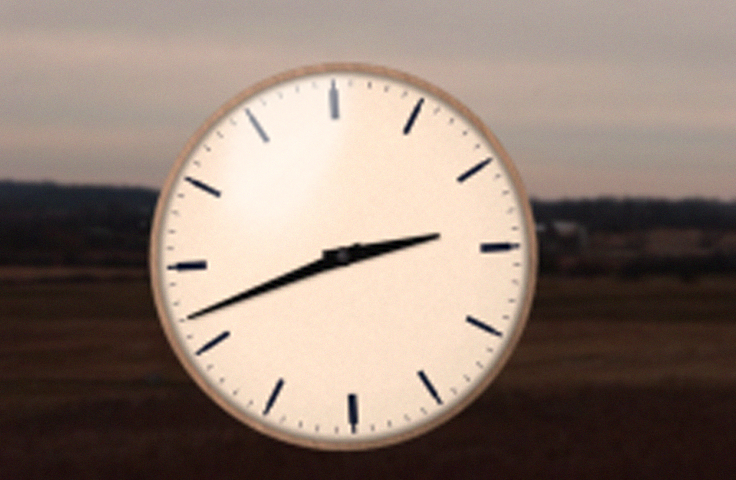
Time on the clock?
2:42
